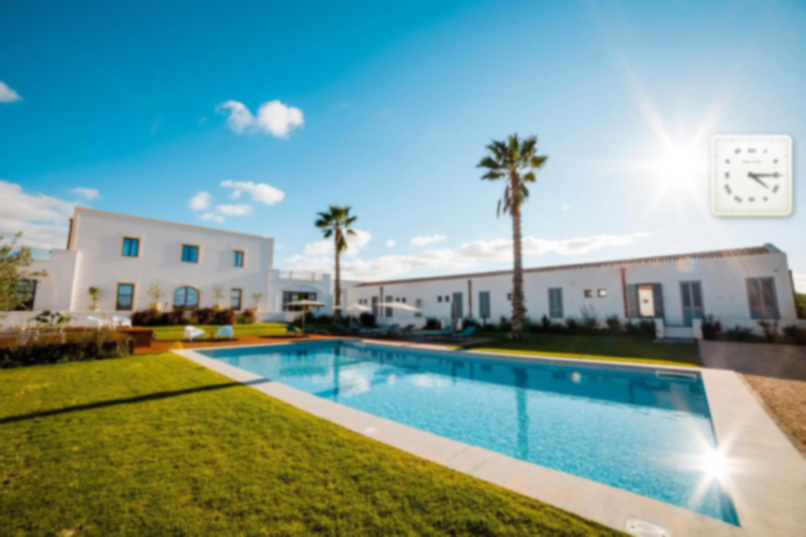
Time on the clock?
4:15
